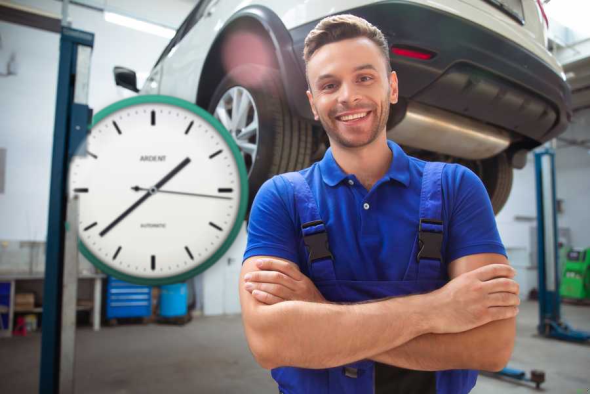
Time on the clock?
1:38:16
